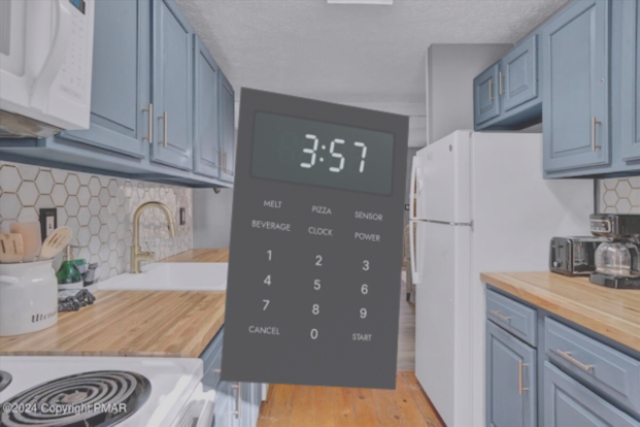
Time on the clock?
3:57
